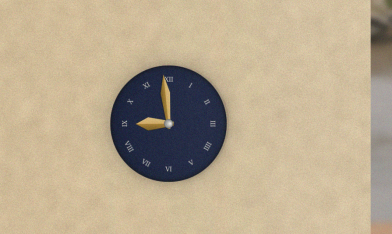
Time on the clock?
8:59
